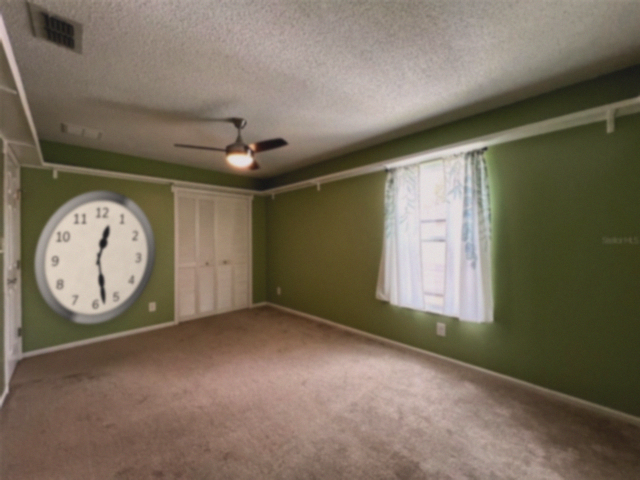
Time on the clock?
12:28
